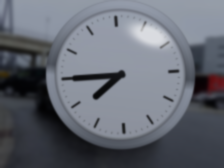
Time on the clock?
7:45
